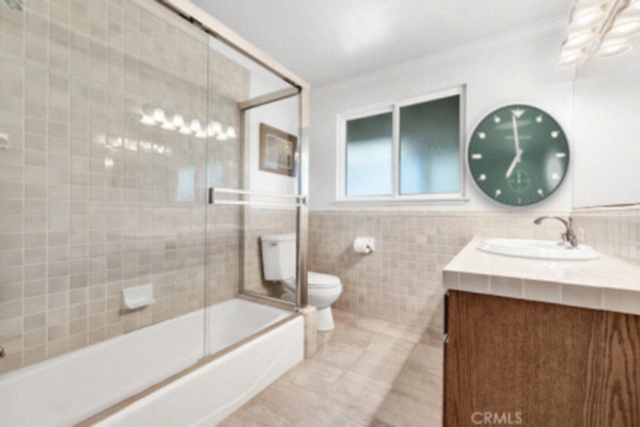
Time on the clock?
6:59
